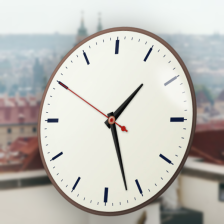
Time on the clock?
1:26:50
